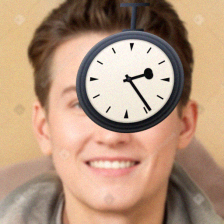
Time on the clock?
2:24
